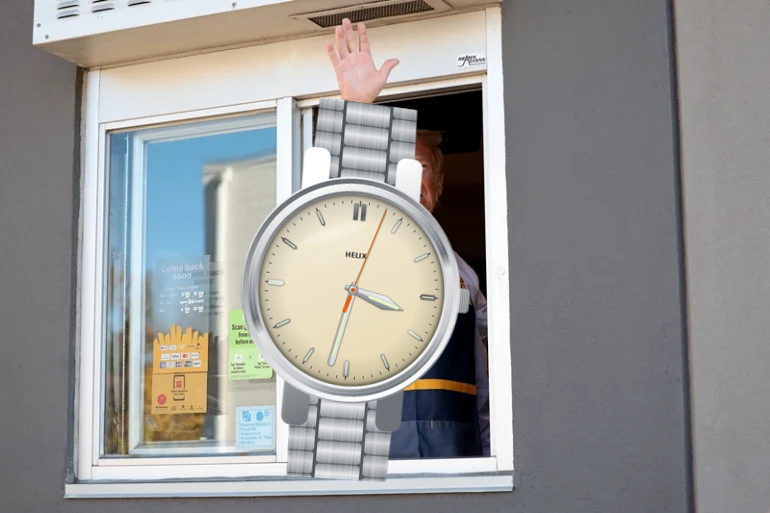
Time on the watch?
3:32:03
